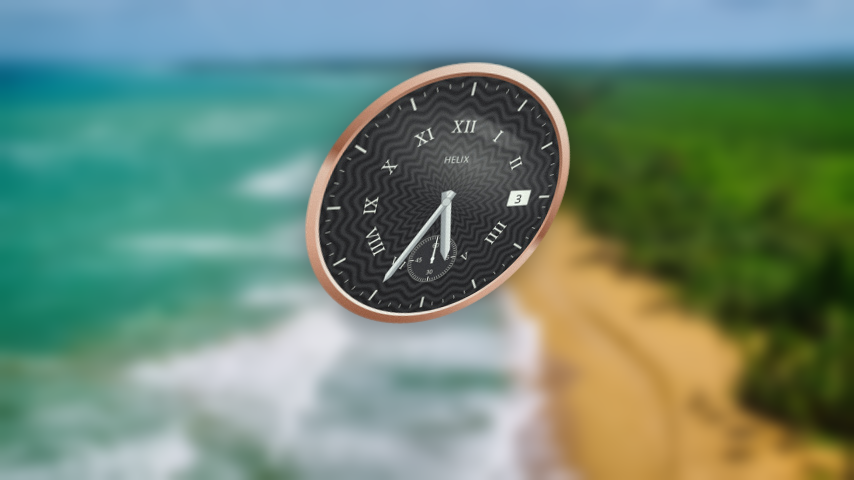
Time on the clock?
5:35
